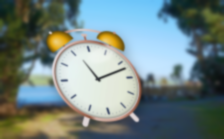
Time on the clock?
11:12
